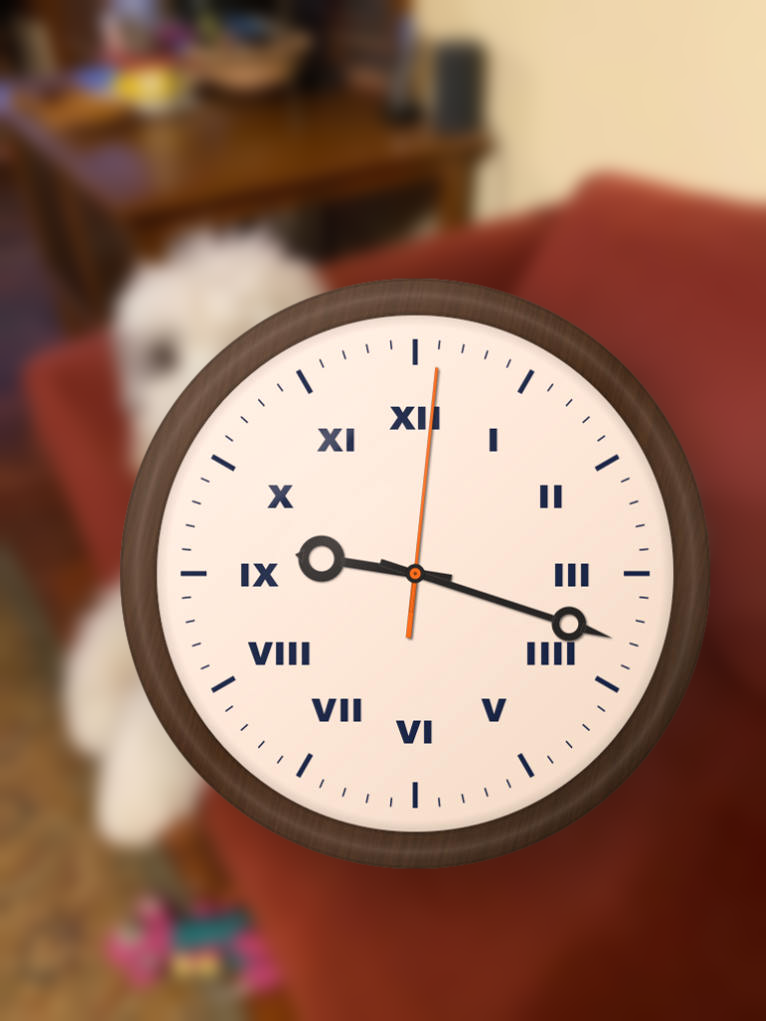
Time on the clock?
9:18:01
